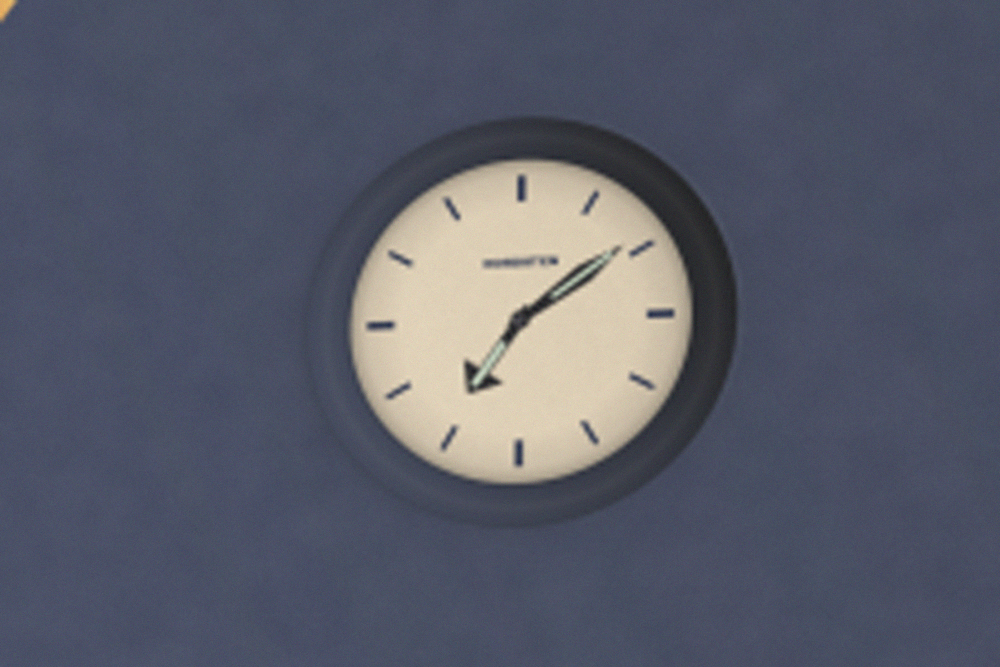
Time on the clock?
7:09
